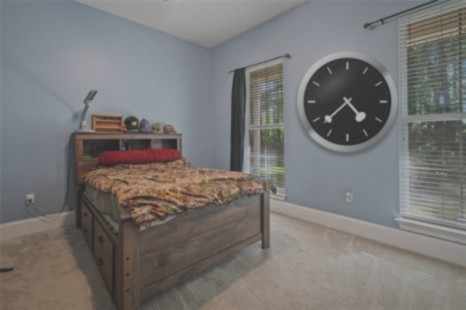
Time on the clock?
4:38
